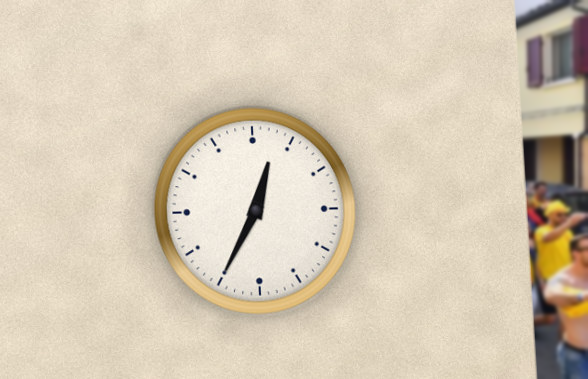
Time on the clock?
12:35
